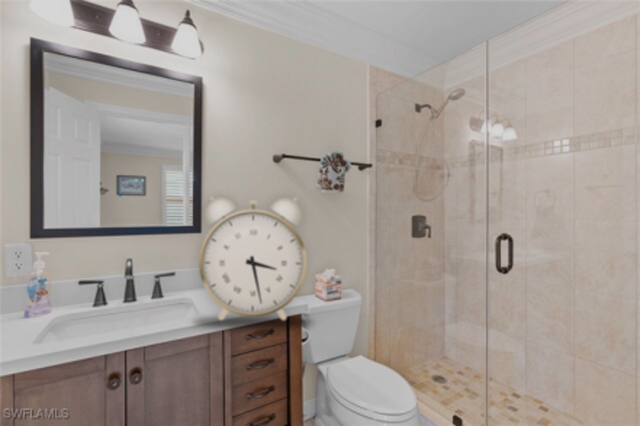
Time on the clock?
3:28
